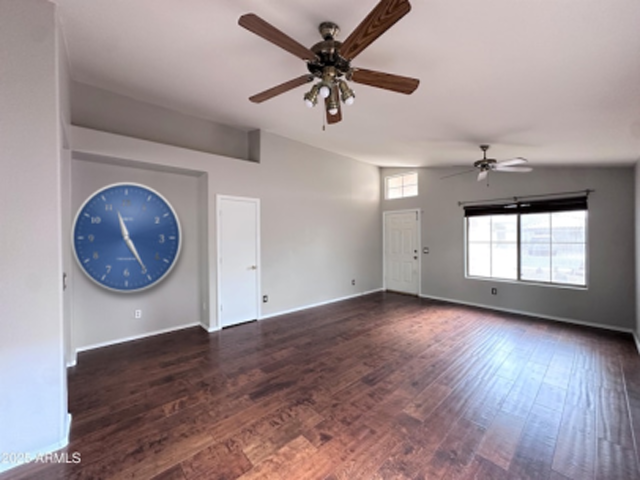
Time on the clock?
11:25
